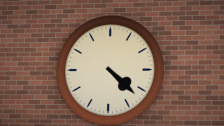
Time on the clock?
4:22
